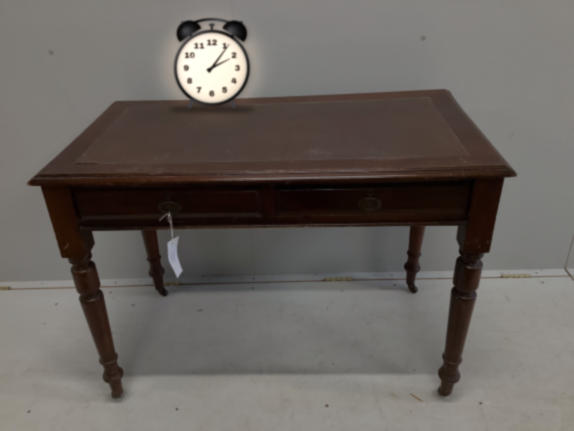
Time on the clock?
2:06
